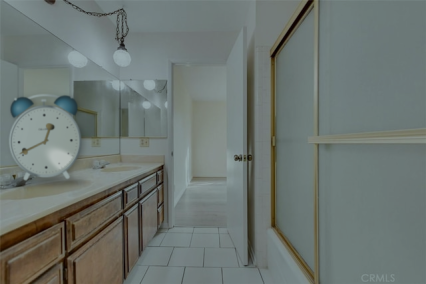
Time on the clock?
12:41
